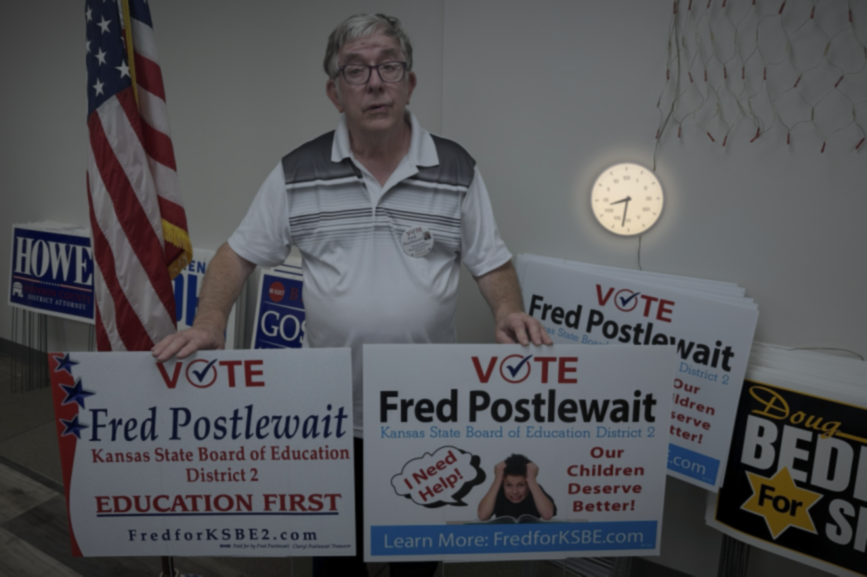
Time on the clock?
8:32
